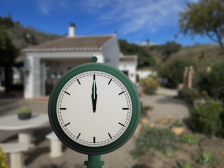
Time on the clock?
12:00
